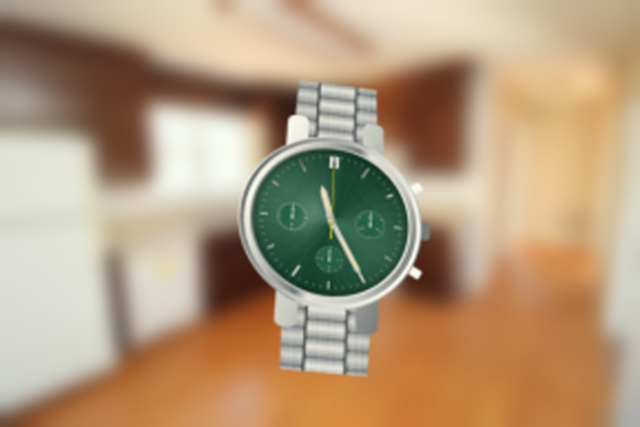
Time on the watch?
11:25
